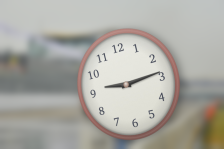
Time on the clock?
9:14
